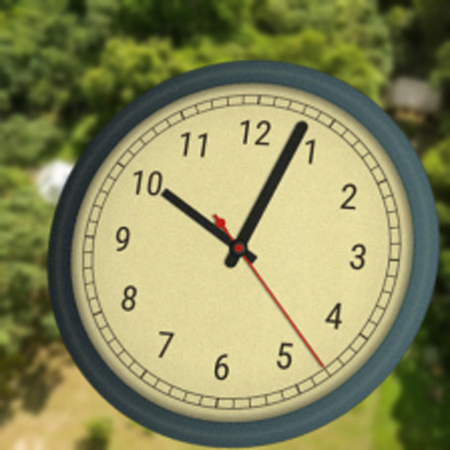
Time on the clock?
10:03:23
